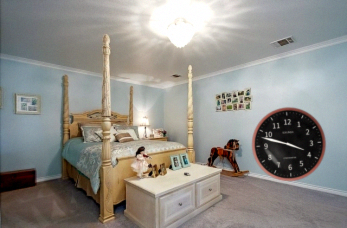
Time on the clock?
3:48
